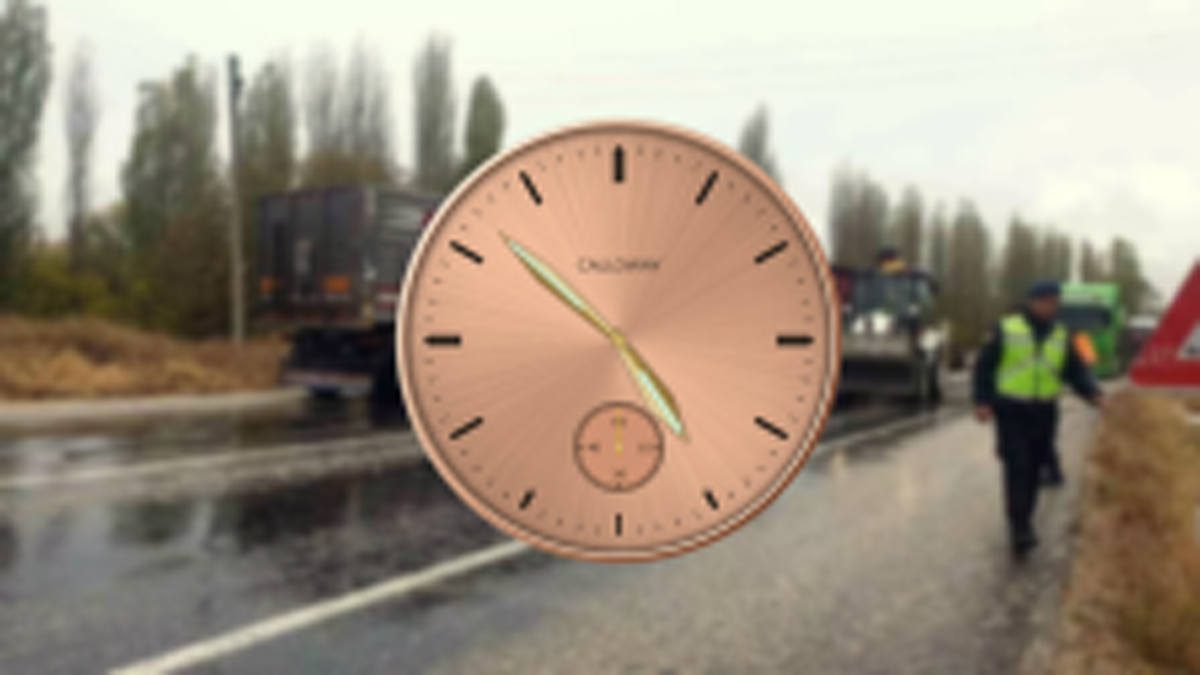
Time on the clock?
4:52
